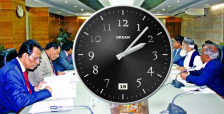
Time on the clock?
2:07
